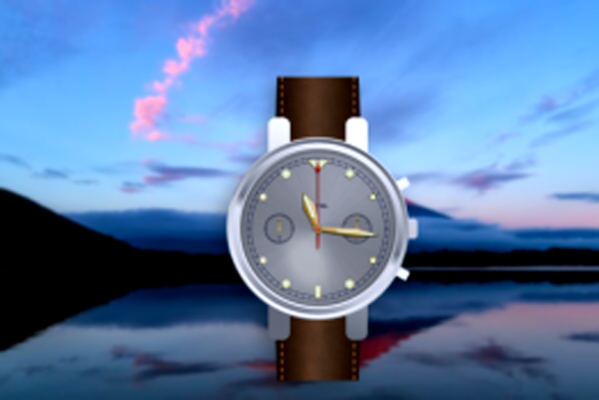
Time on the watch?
11:16
